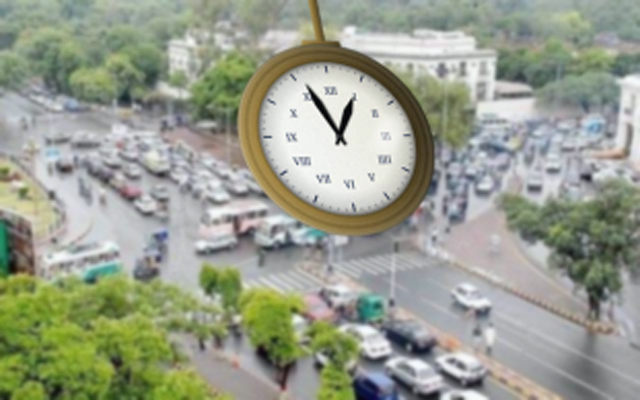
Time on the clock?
12:56
